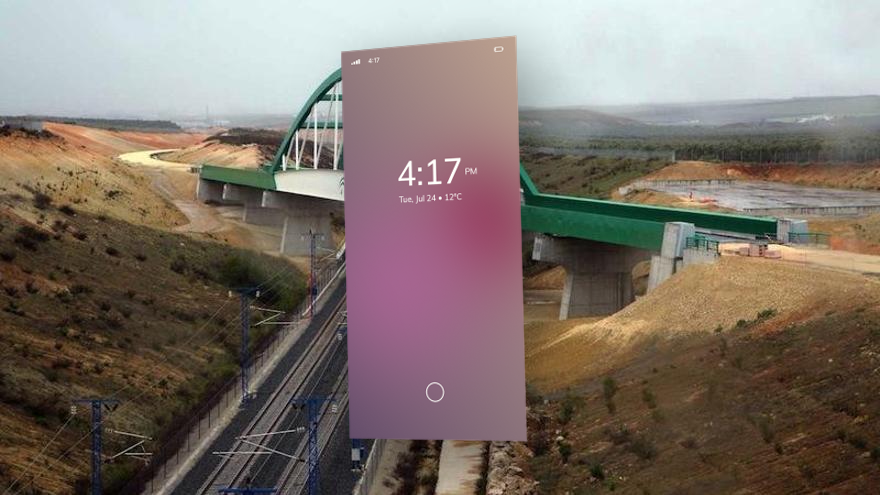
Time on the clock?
4:17
